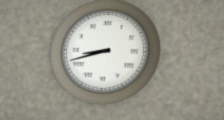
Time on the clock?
8:42
